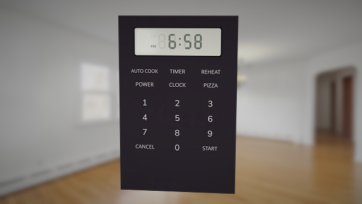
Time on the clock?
6:58
